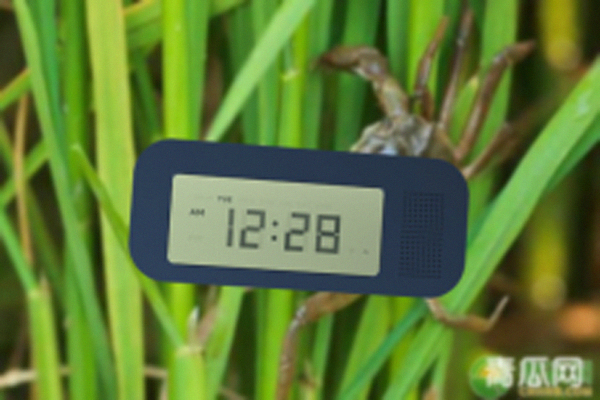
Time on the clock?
12:28
